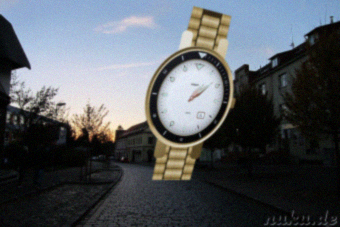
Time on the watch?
1:08
